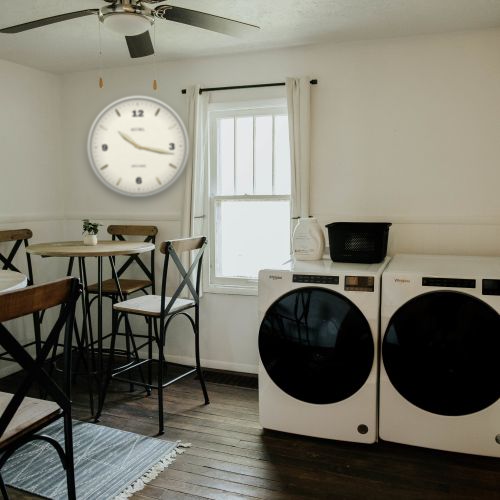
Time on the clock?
10:17
